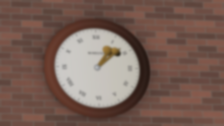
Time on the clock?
1:08
